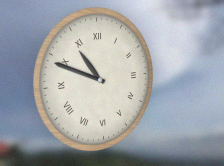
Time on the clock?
10:49
